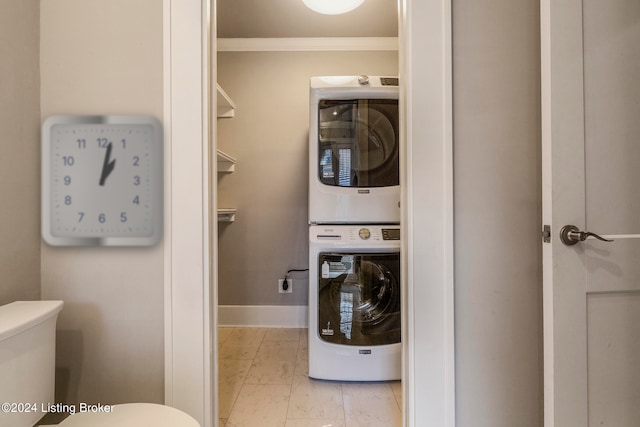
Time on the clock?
1:02
